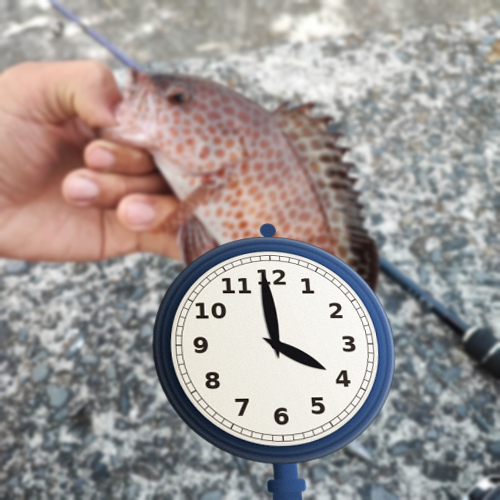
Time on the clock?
3:59
